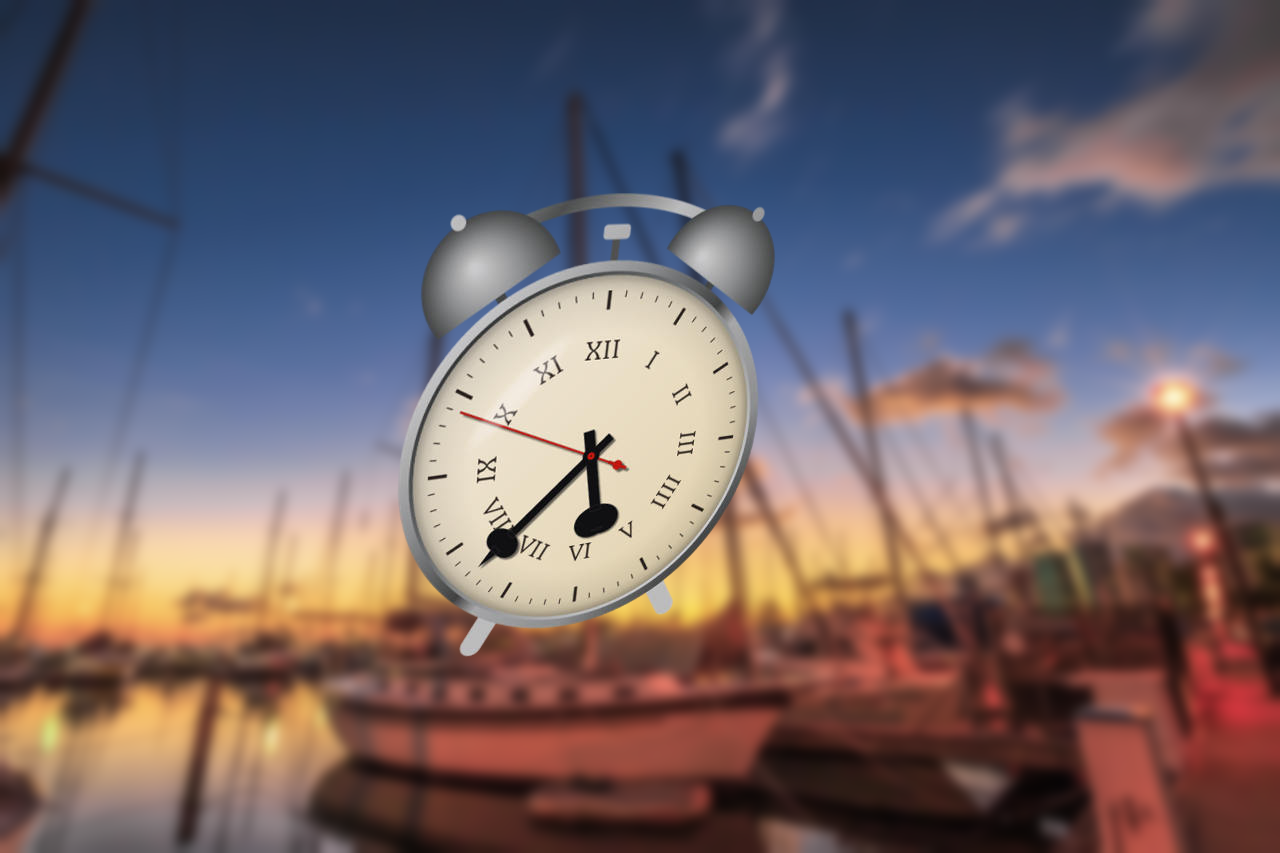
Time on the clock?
5:37:49
